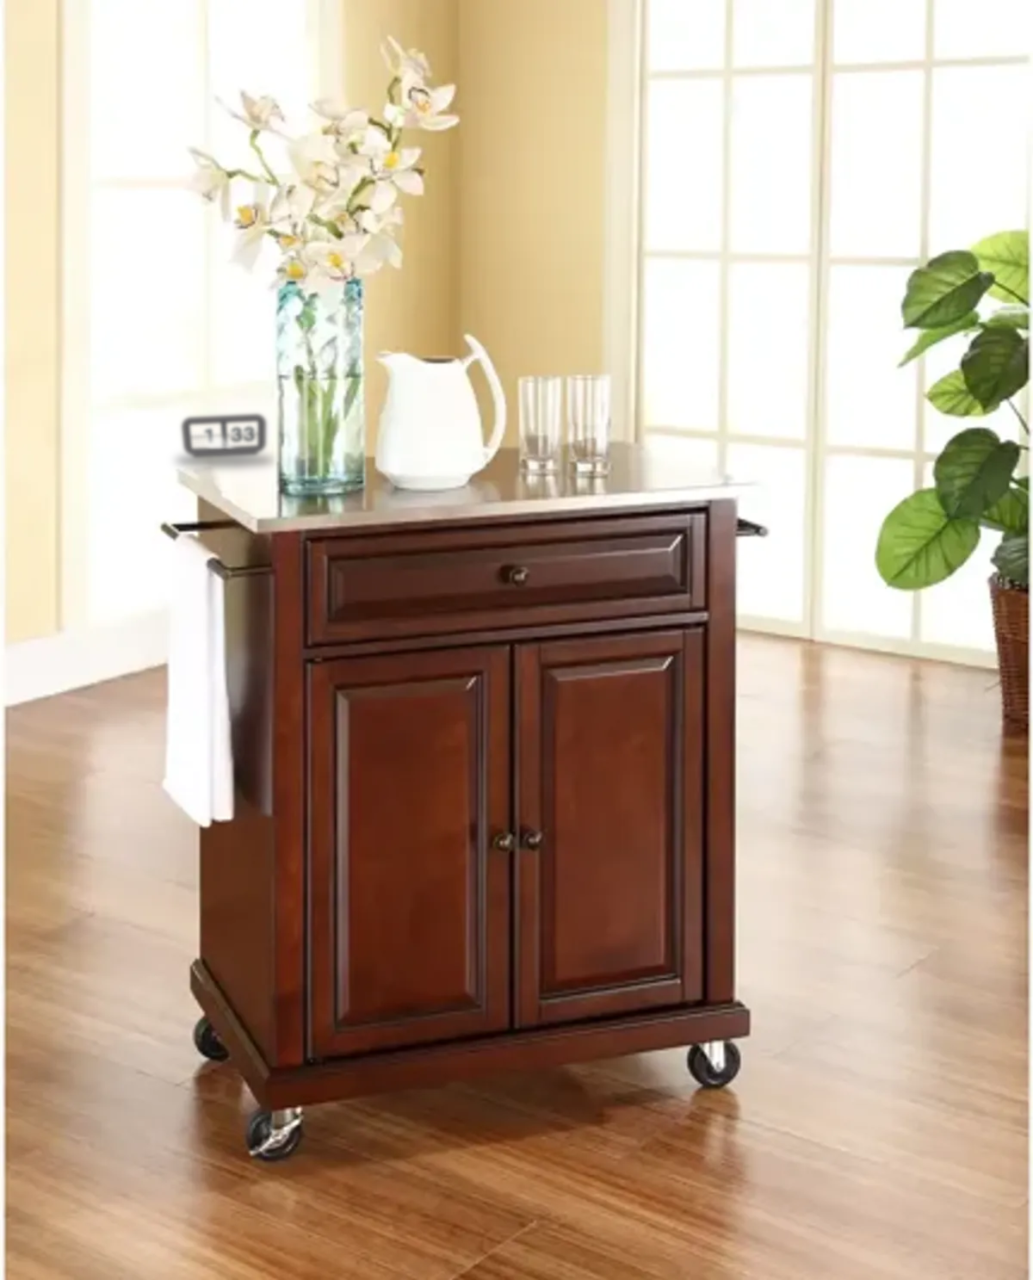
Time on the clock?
1:33
